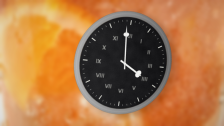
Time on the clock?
3:59
